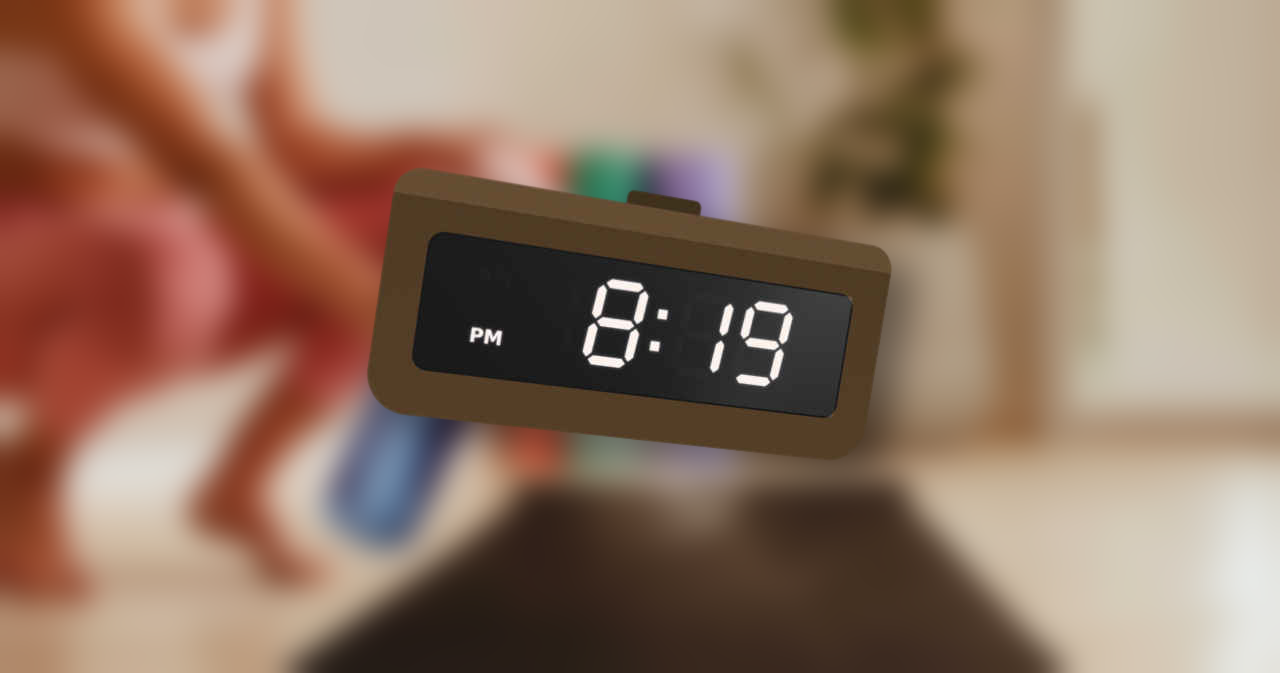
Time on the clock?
8:19
